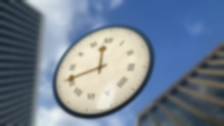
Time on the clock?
11:41
